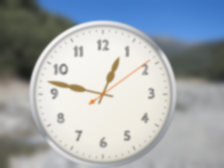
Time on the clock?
12:47:09
